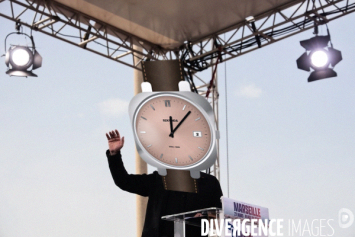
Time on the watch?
12:07
